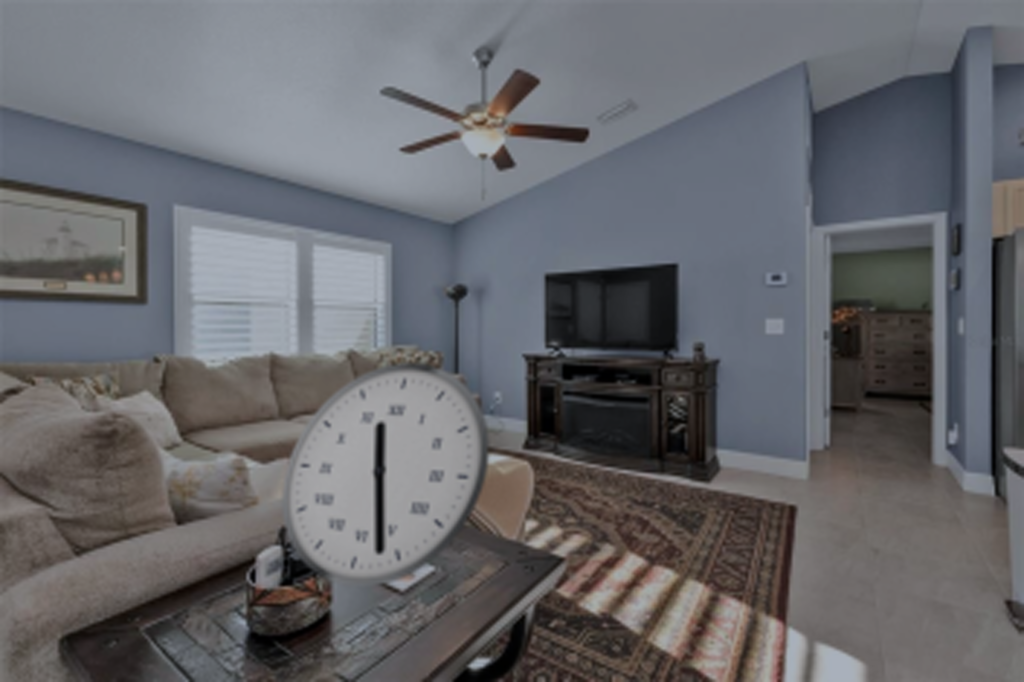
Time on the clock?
11:27
